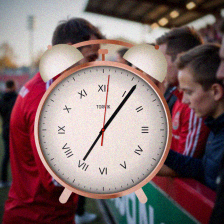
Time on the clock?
7:06:01
